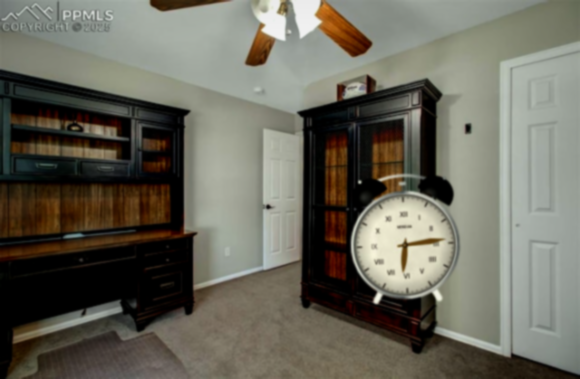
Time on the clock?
6:14
